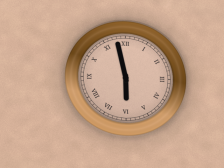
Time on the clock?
5:58
